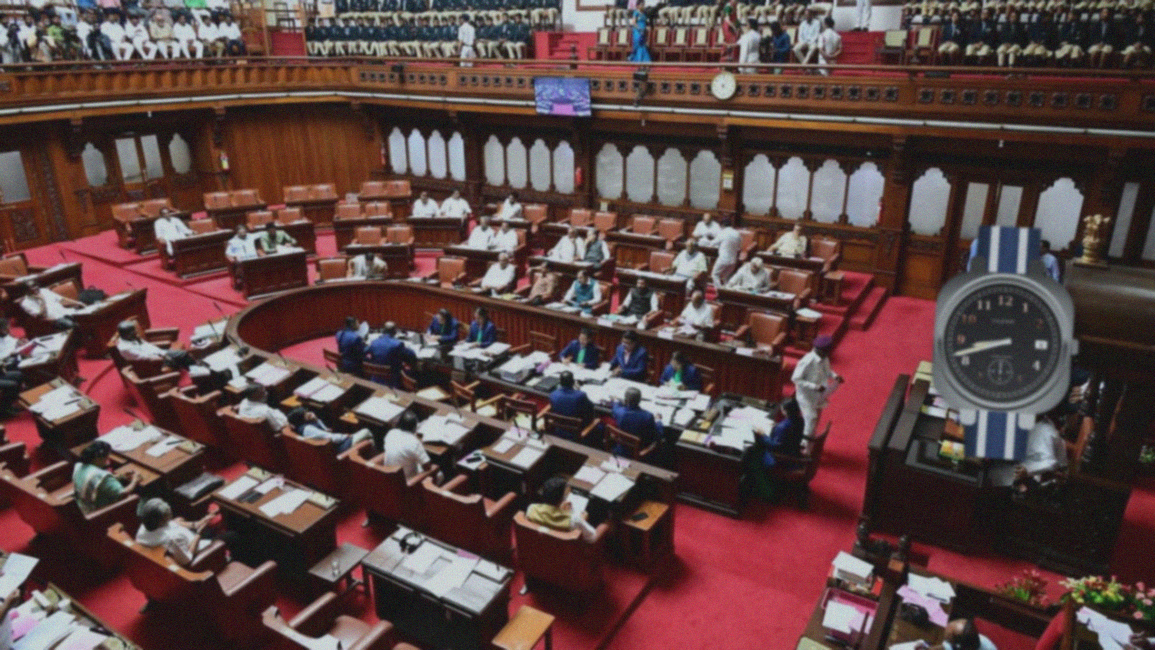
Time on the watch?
8:42
